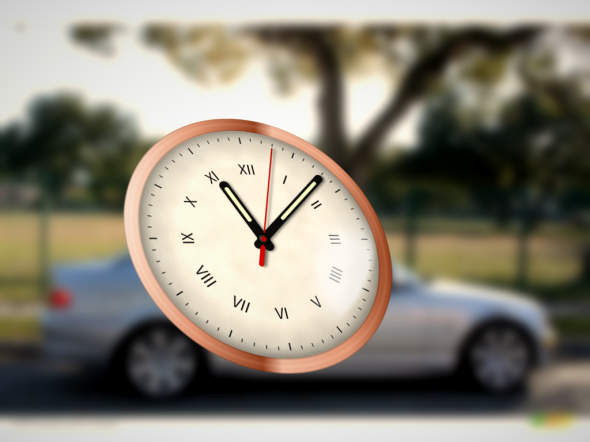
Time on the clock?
11:08:03
